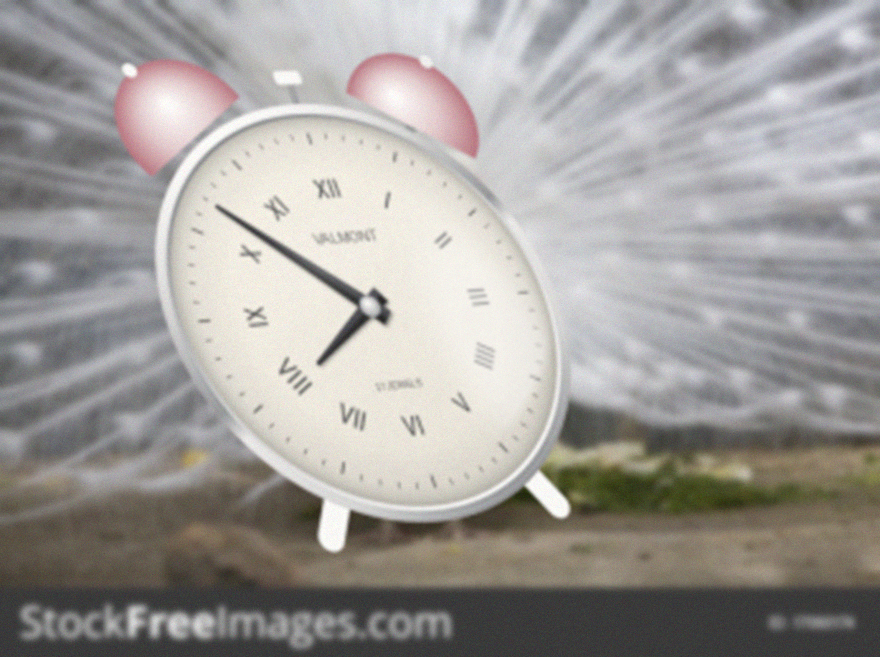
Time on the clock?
7:52
